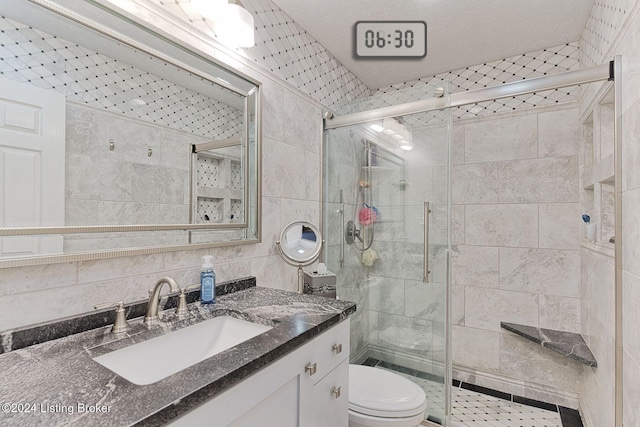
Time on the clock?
6:30
